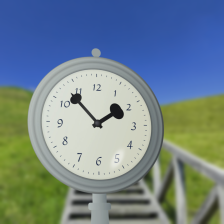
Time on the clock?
1:53
